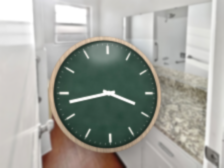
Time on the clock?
3:43
